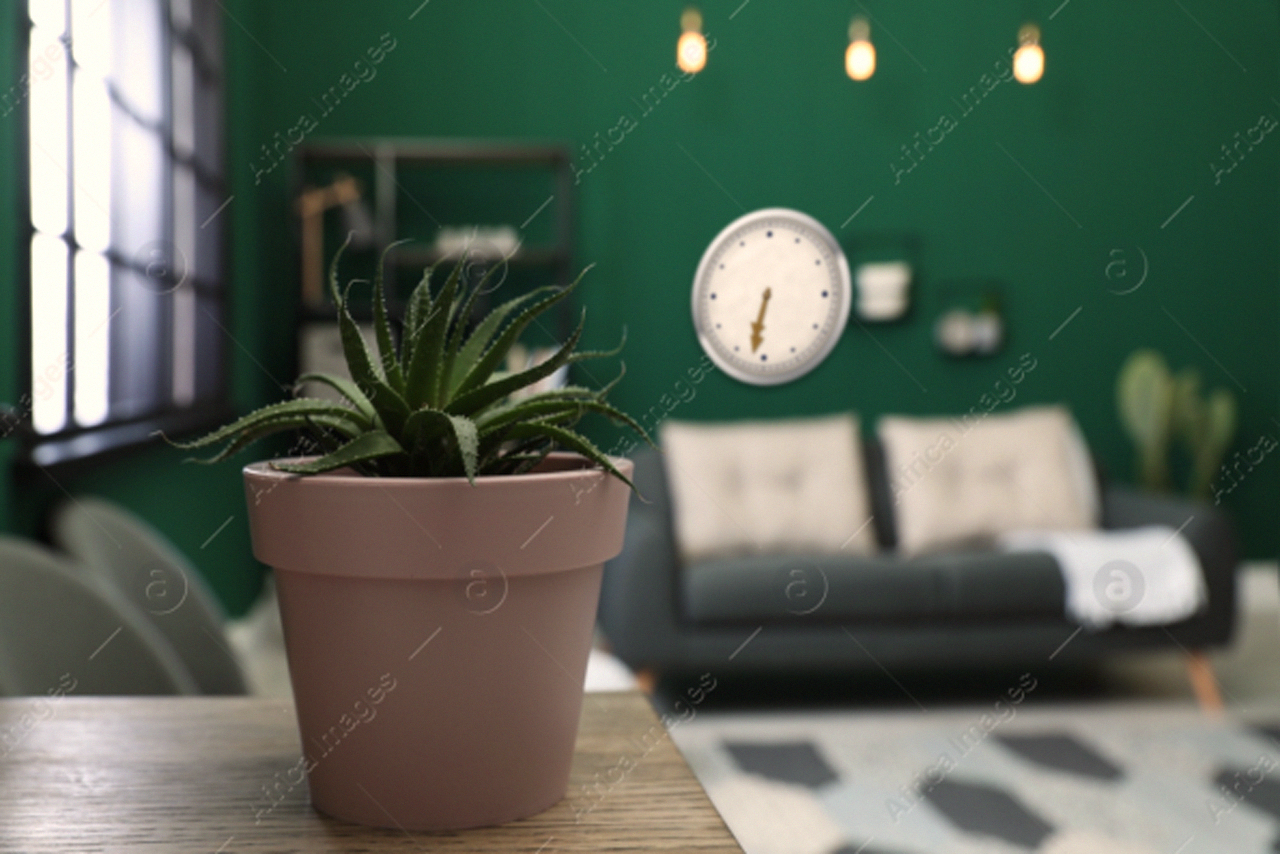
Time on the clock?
6:32
